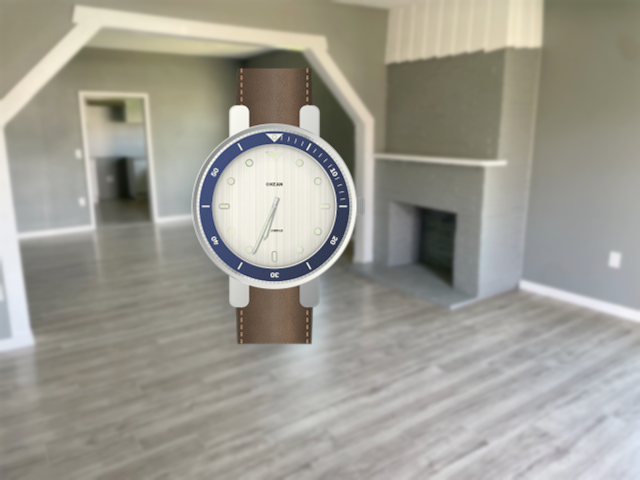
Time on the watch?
6:34
